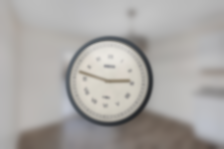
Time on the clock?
2:47
